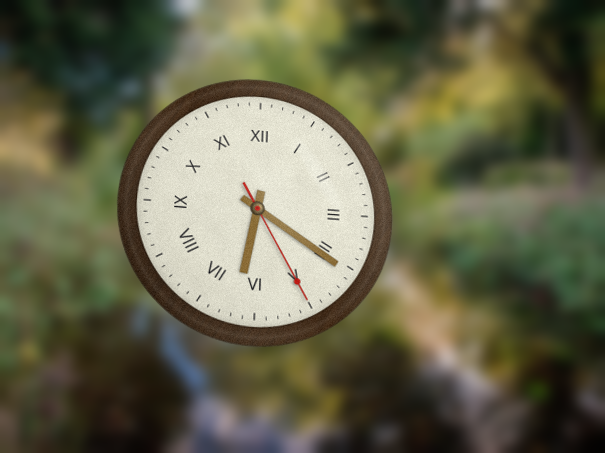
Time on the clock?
6:20:25
